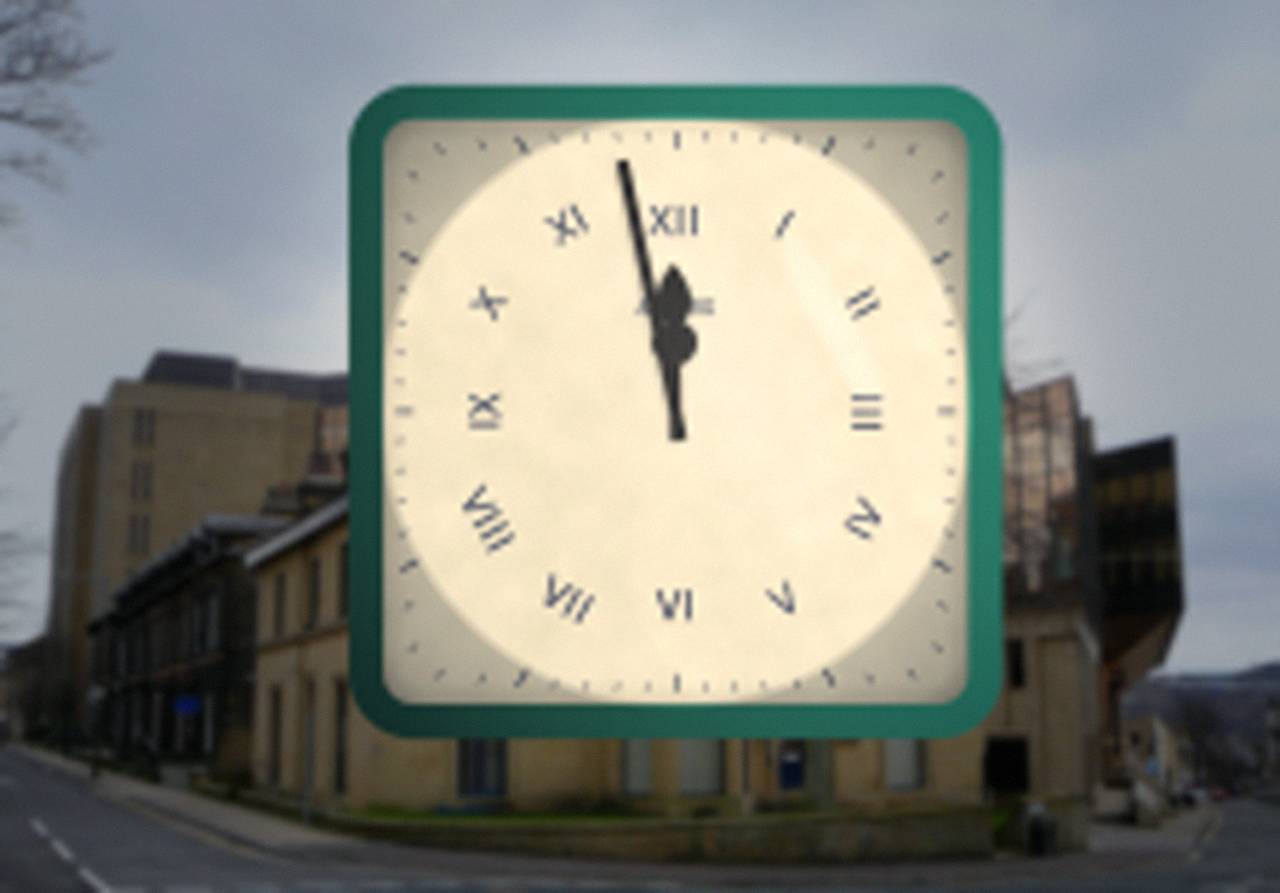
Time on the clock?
11:58
